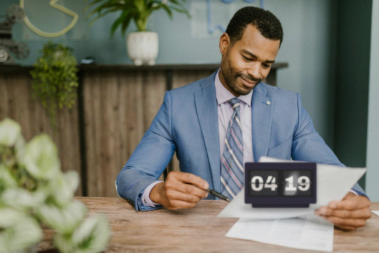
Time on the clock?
4:19
